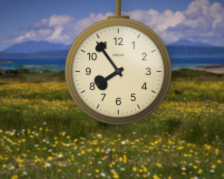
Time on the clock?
7:54
